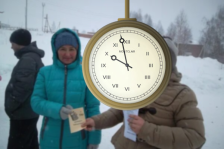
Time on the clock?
9:58
